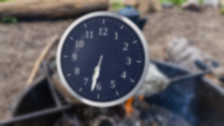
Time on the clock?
6:32
